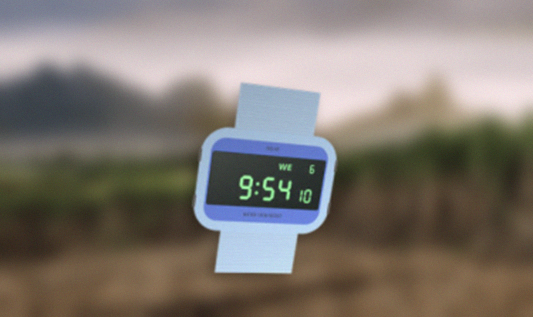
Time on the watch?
9:54:10
